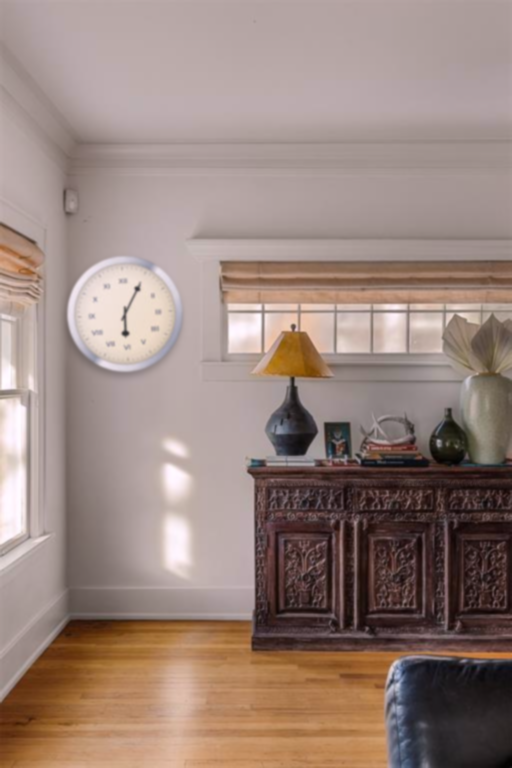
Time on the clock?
6:05
